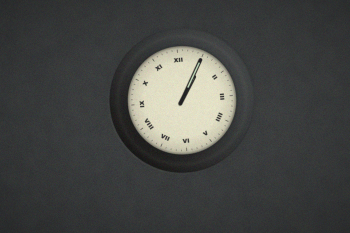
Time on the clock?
1:05
